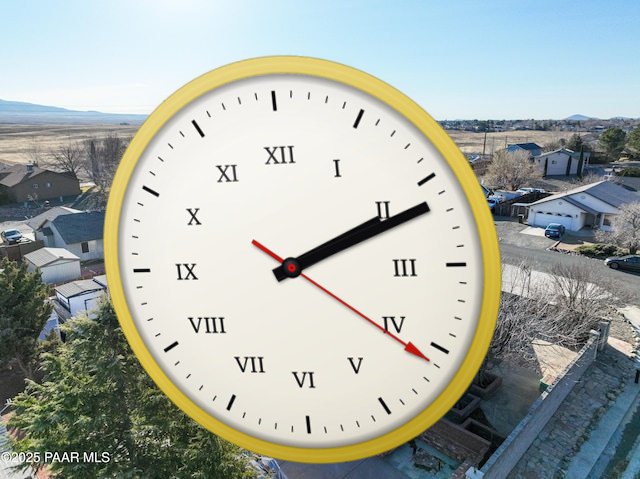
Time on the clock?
2:11:21
